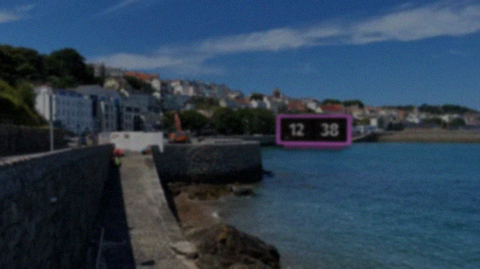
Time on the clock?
12:38
